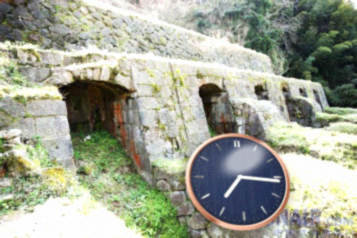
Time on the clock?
7:16
